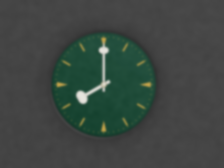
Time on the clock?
8:00
